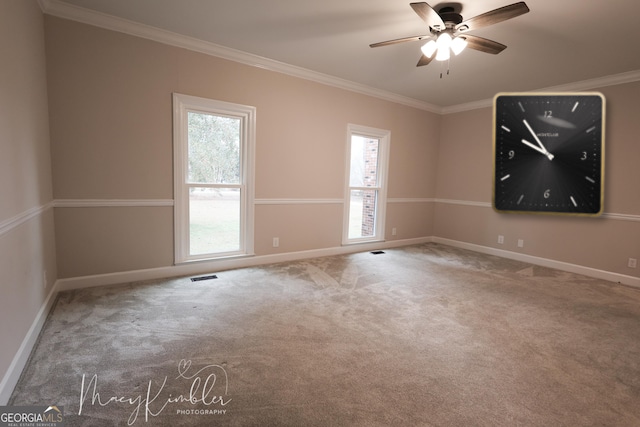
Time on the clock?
9:54
